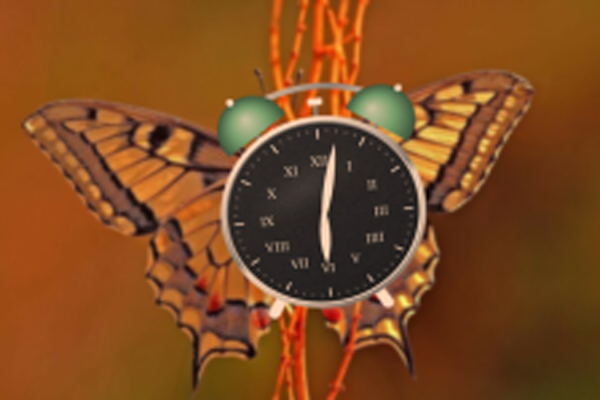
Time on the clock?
6:02
